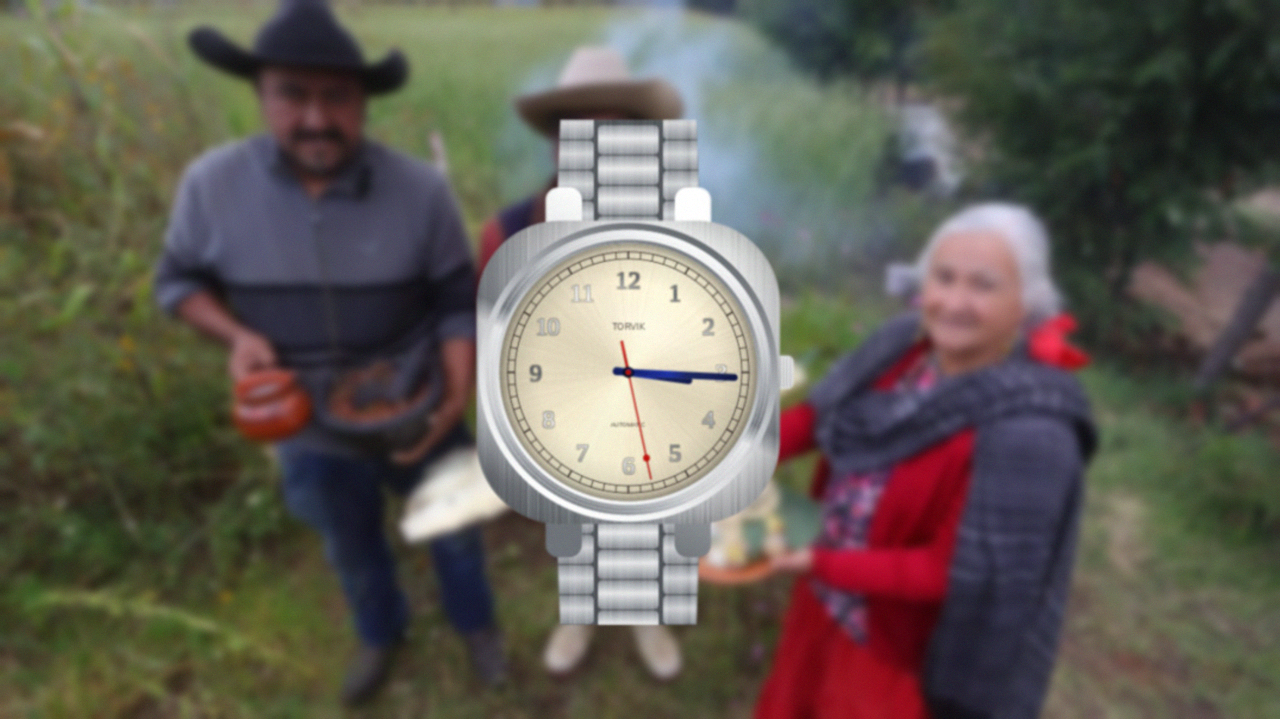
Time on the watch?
3:15:28
